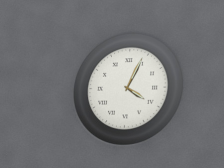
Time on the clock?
4:04
